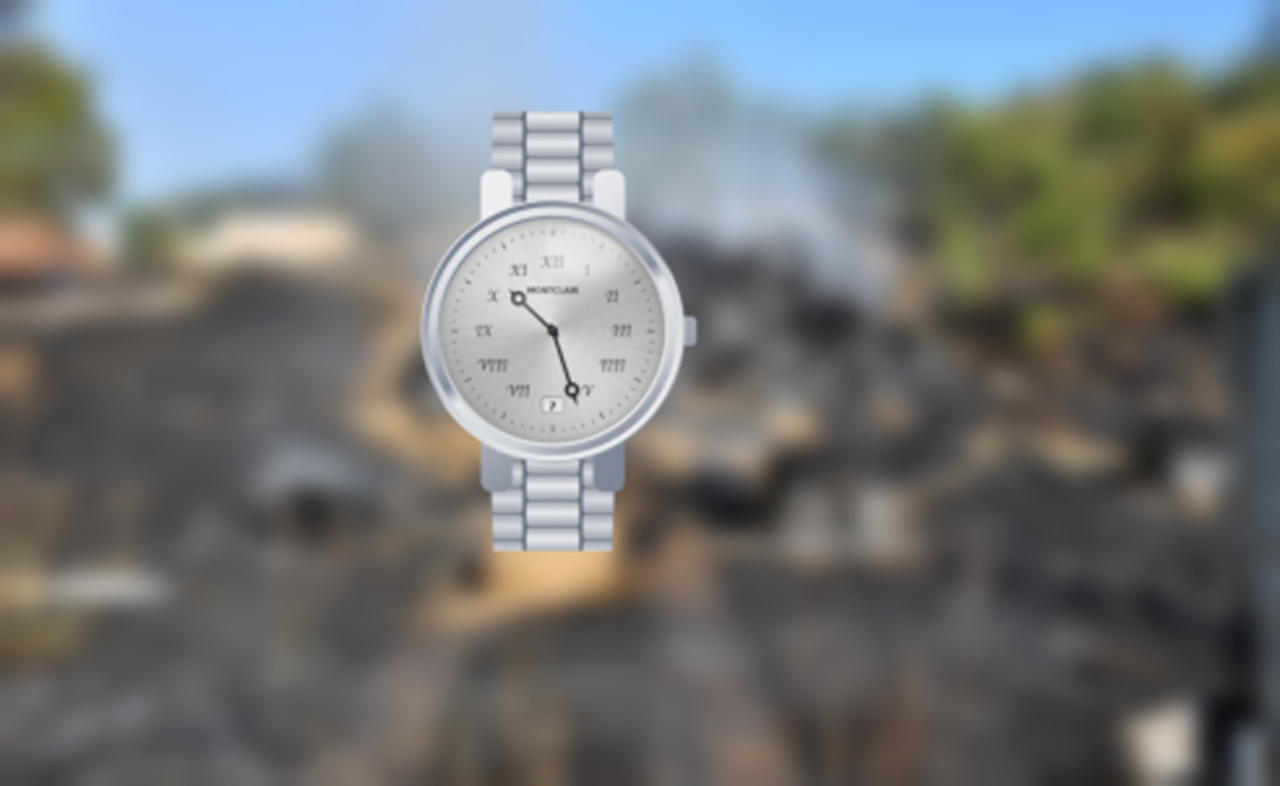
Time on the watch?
10:27
